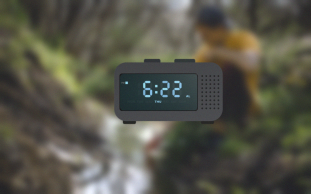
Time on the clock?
6:22
